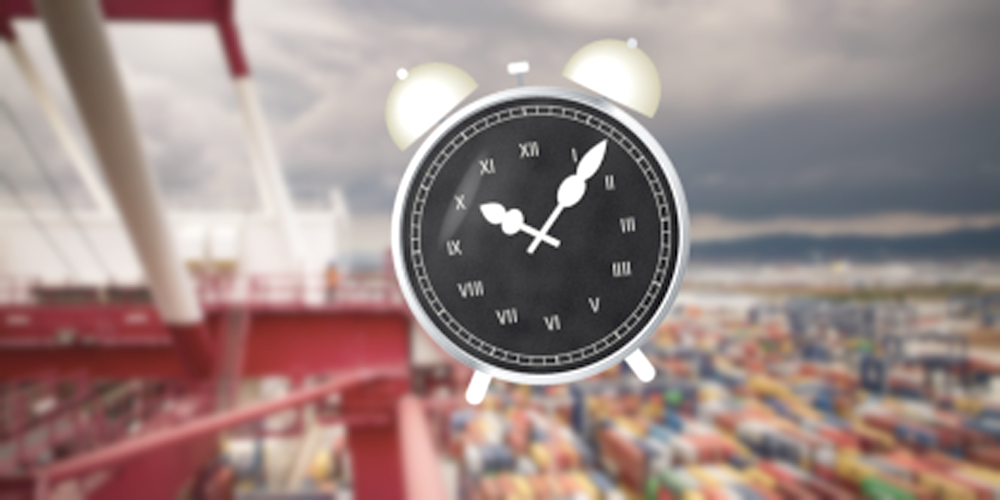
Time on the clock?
10:07
